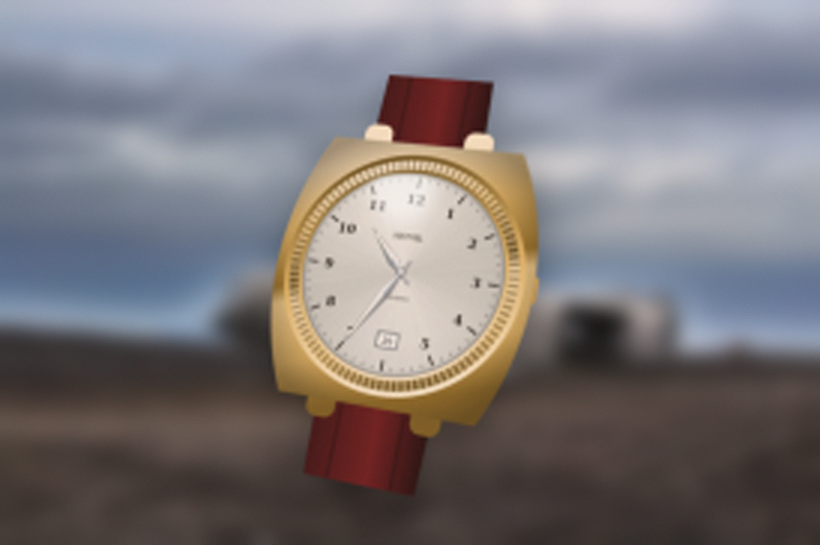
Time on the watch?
10:35
